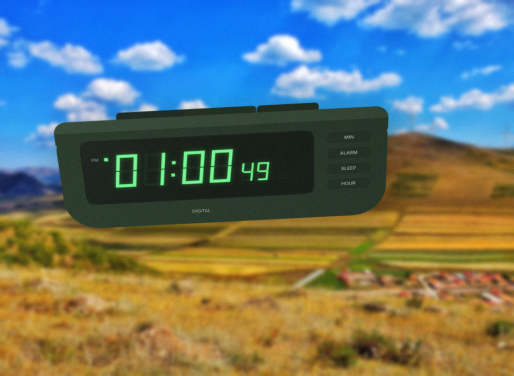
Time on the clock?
1:00:49
